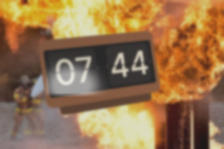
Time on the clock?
7:44
